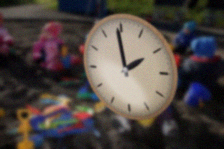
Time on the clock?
1:59
